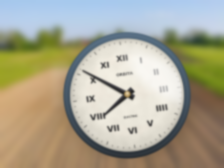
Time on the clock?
7:51
